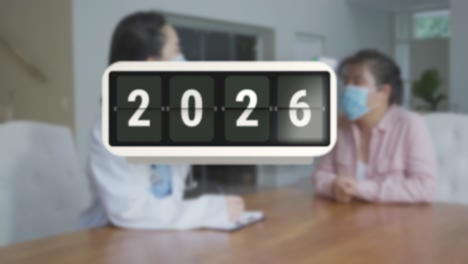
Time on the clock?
20:26
